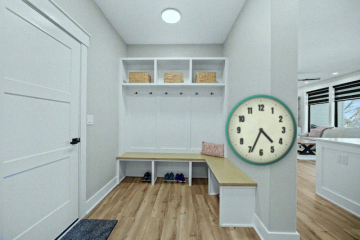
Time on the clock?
4:34
